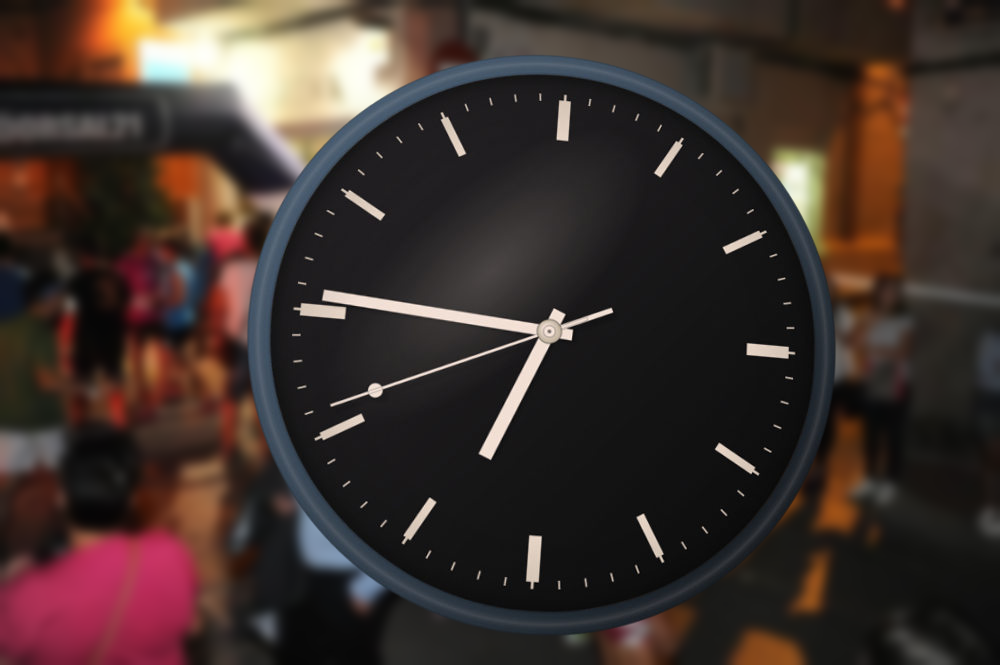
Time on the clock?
6:45:41
